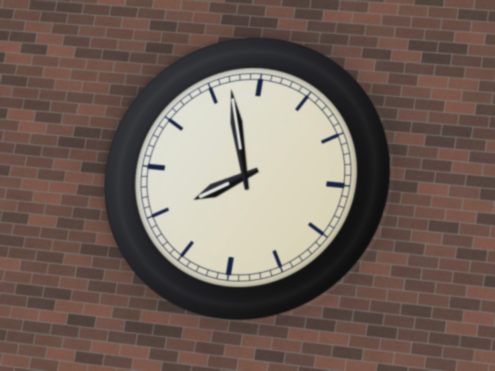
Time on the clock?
7:57
